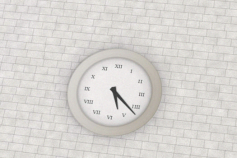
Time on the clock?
5:22
